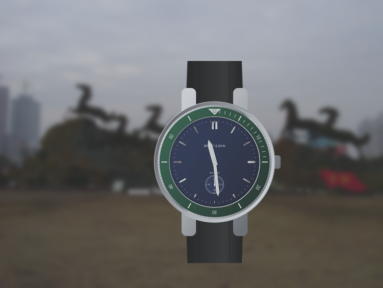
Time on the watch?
11:29
